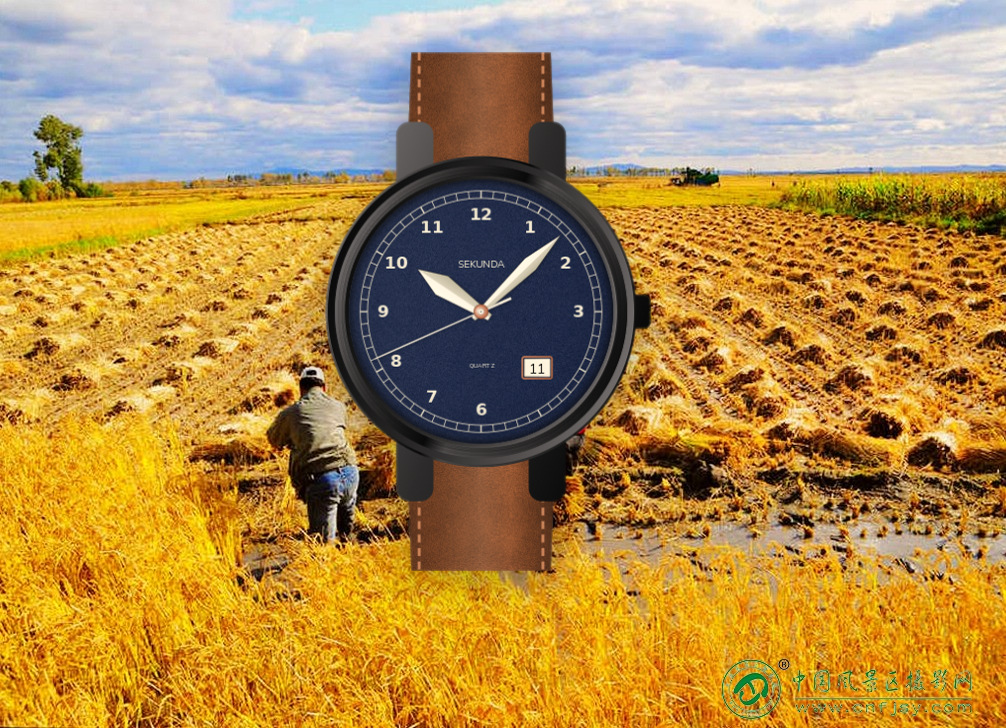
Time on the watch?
10:07:41
